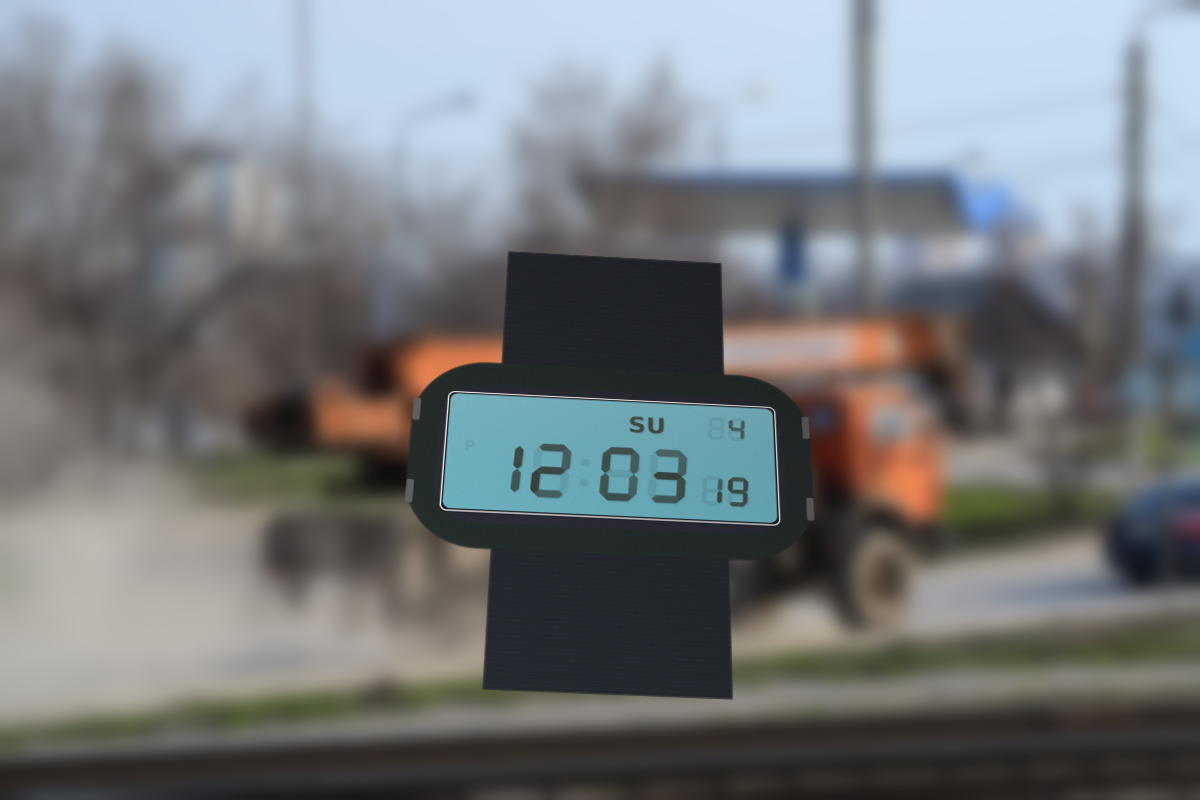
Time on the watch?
12:03:19
